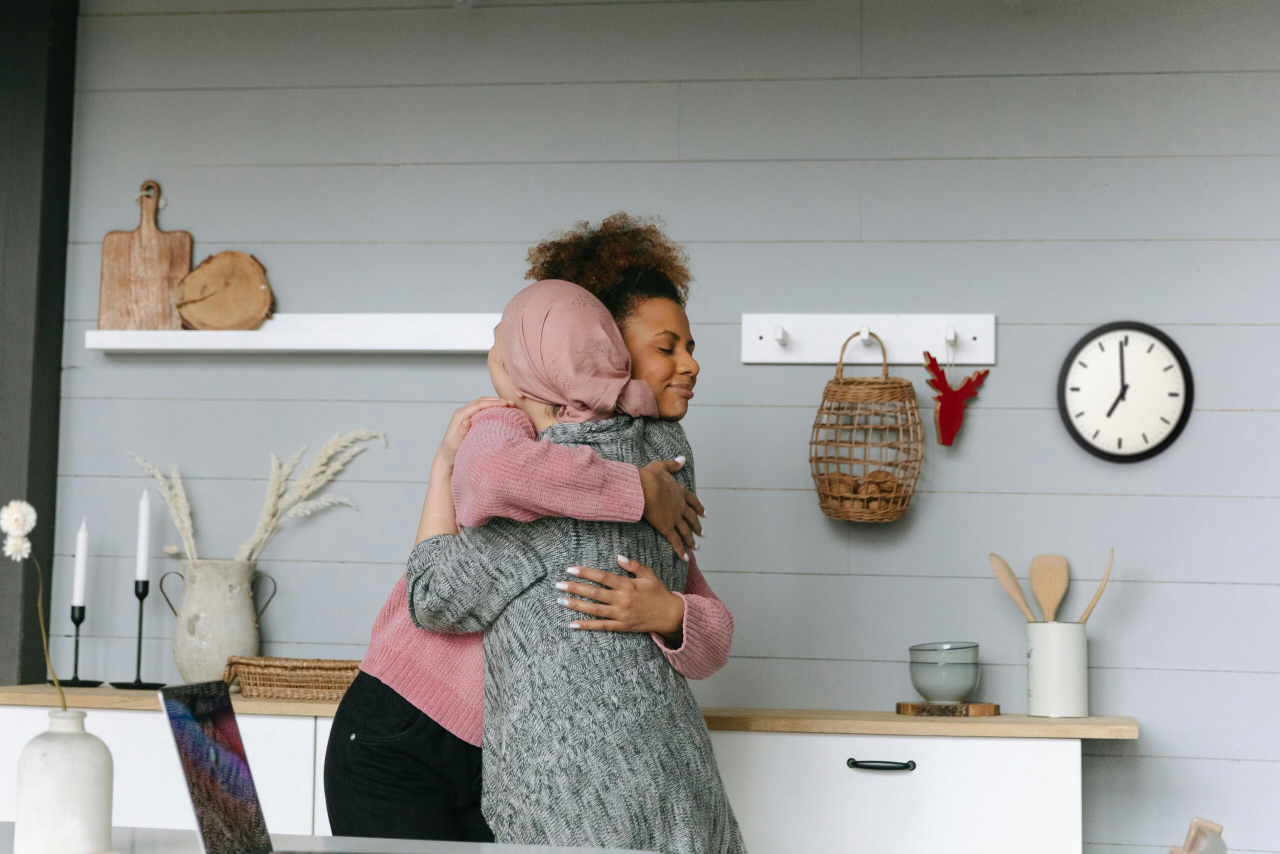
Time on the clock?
6:59
